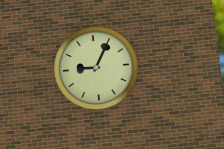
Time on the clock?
9:05
